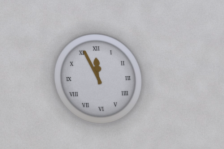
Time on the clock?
11:56
